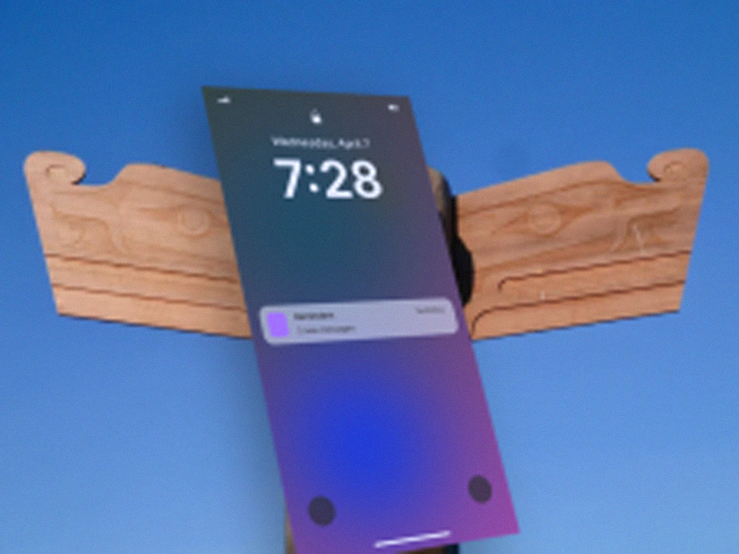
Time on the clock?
7:28
